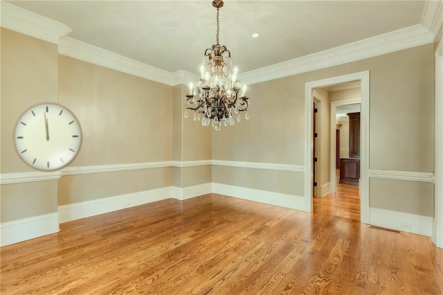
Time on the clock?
11:59
